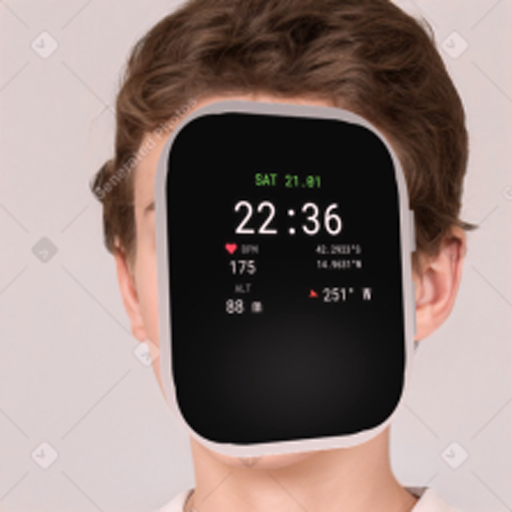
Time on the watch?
22:36
